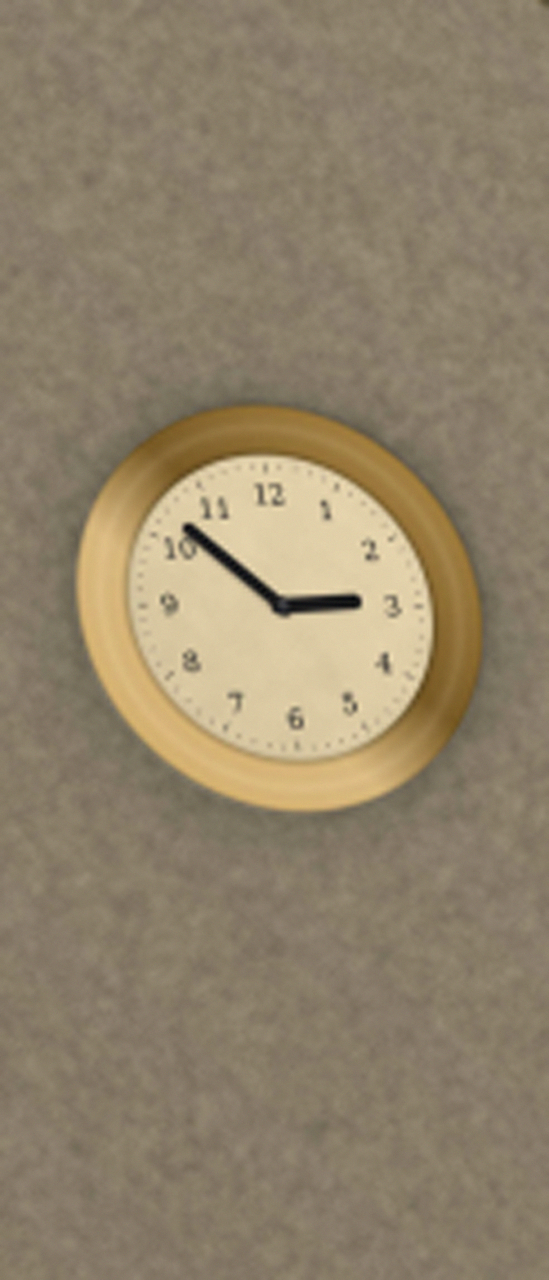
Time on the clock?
2:52
